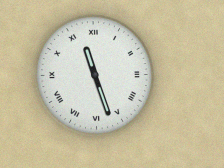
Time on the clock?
11:27
